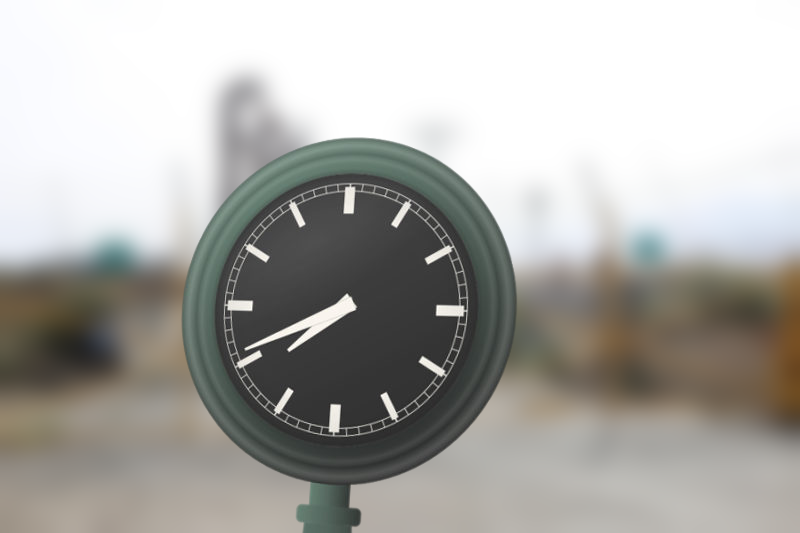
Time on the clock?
7:41
